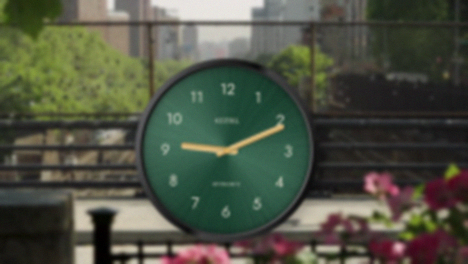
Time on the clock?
9:11
